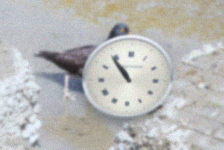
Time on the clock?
10:54
